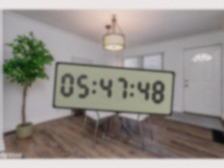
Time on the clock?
5:47:48
